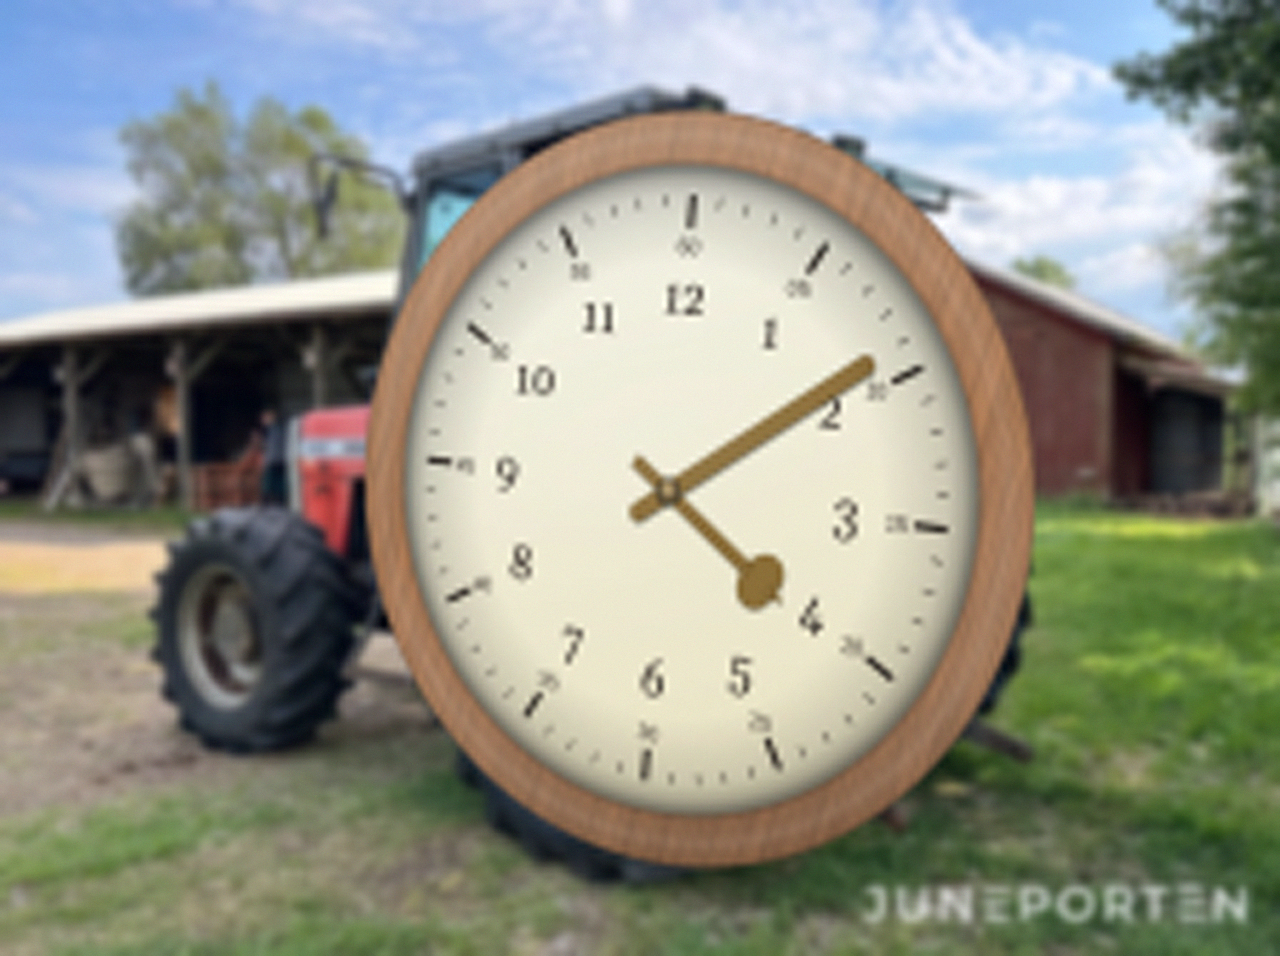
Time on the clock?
4:09
